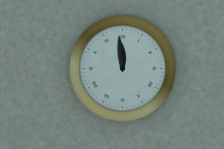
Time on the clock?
11:59
